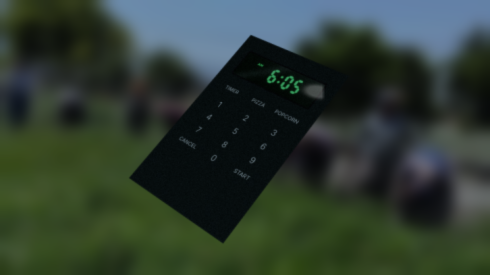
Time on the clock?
6:05
